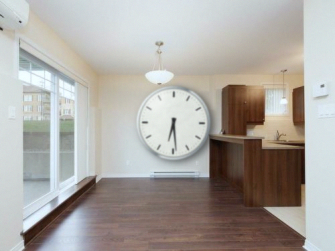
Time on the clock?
6:29
